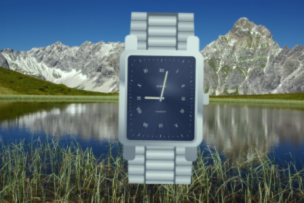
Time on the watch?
9:02
